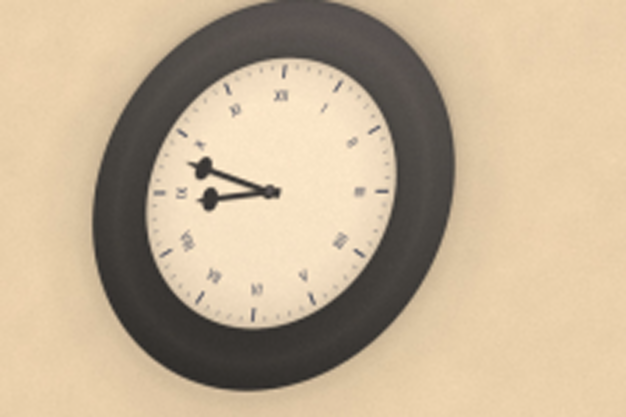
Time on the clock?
8:48
